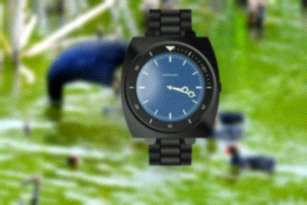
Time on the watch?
3:18
